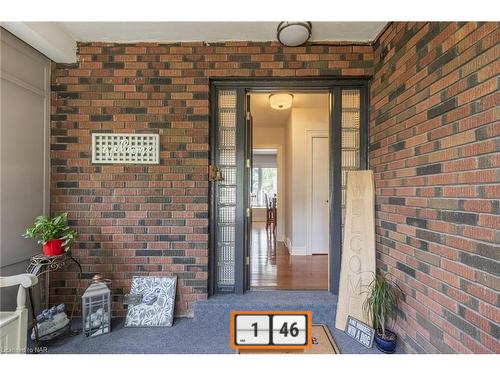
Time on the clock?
1:46
